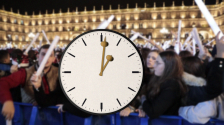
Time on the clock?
1:01
